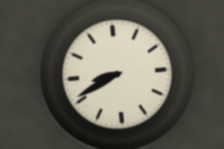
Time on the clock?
8:41
